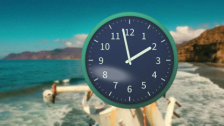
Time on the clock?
1:58
